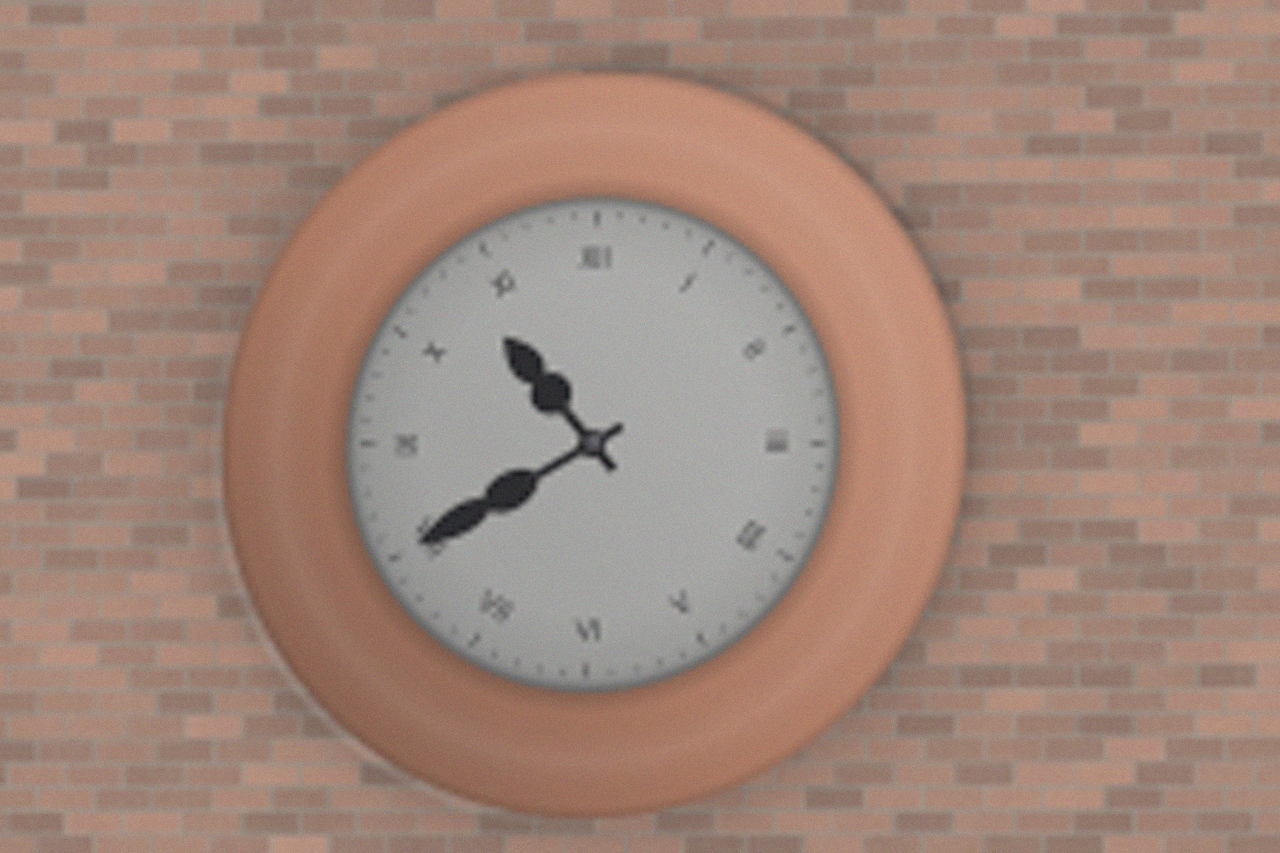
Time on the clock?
10:40
